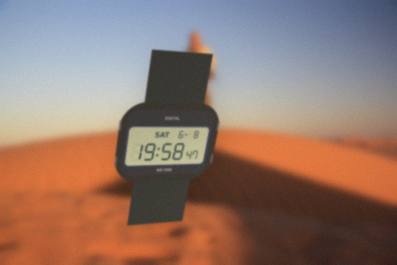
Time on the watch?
19:58
